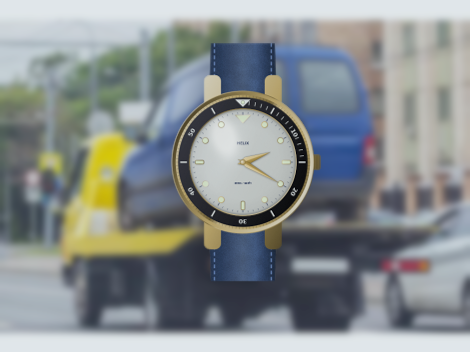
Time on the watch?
2:20
